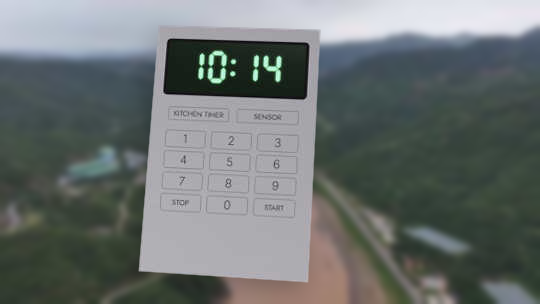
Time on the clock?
10:14
